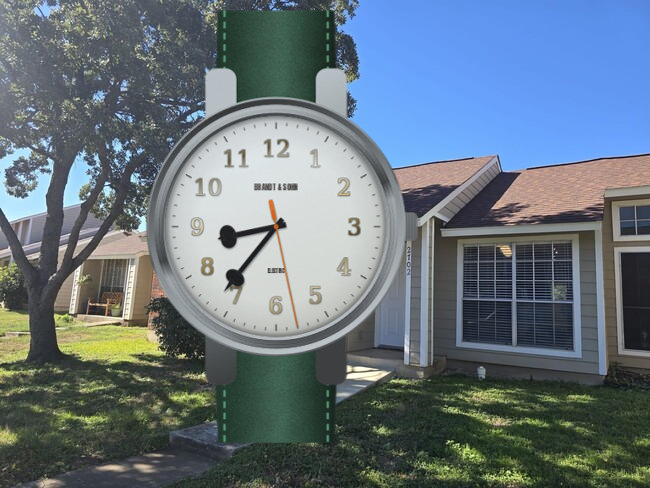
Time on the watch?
8:36:28
